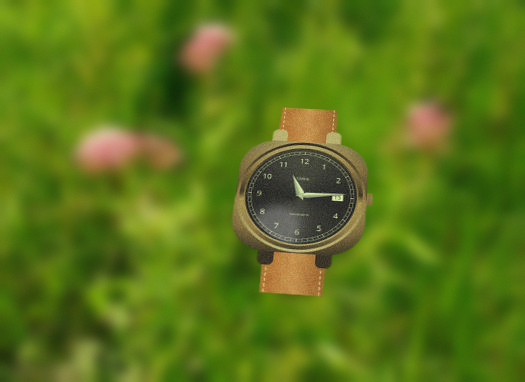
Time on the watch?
11:14
